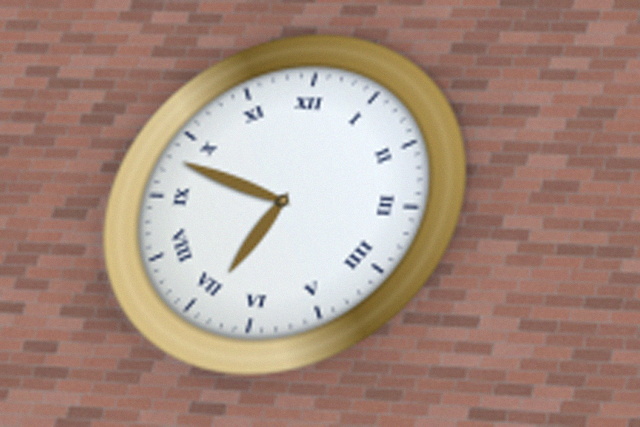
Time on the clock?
6:48
